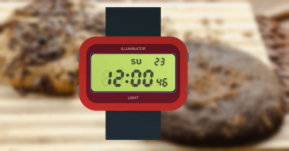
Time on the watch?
12:00:46
